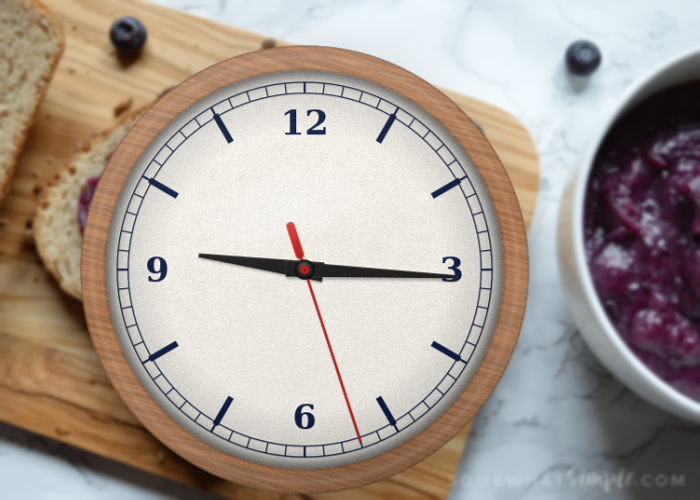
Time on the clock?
9:15:27
